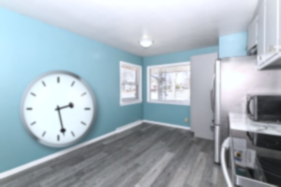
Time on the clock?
2:28
